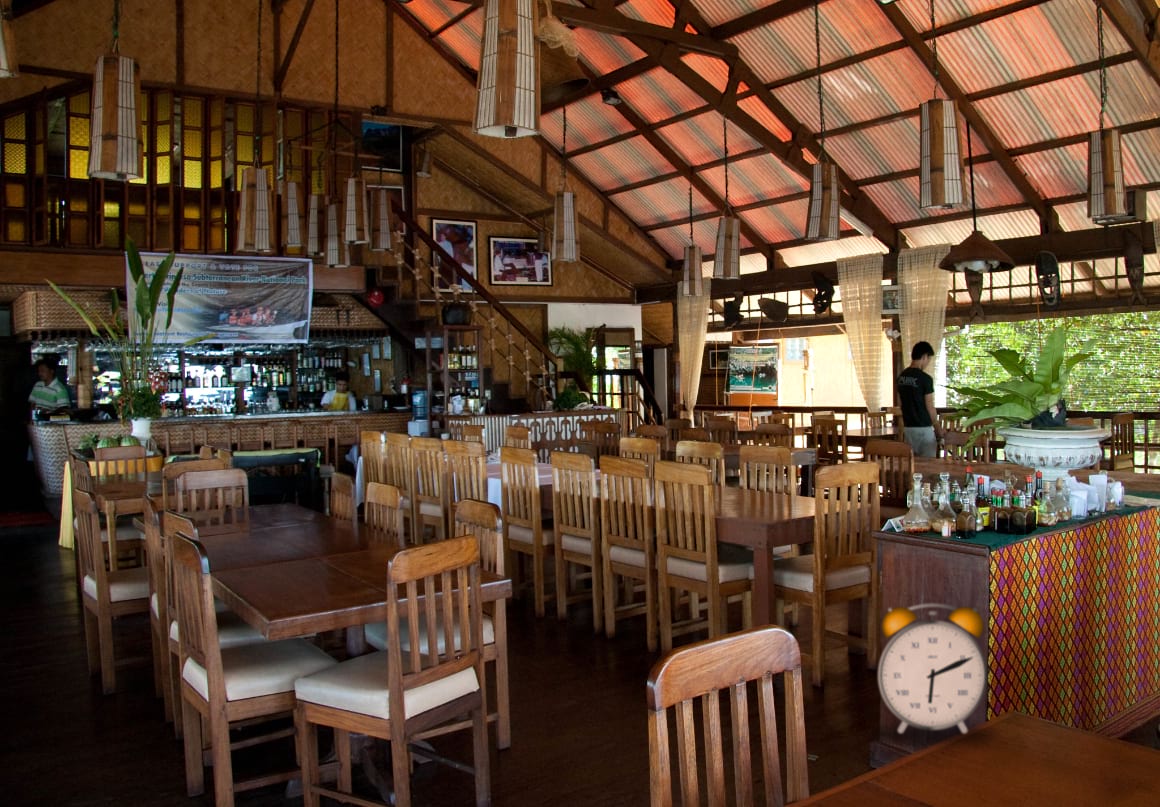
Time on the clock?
6:11
